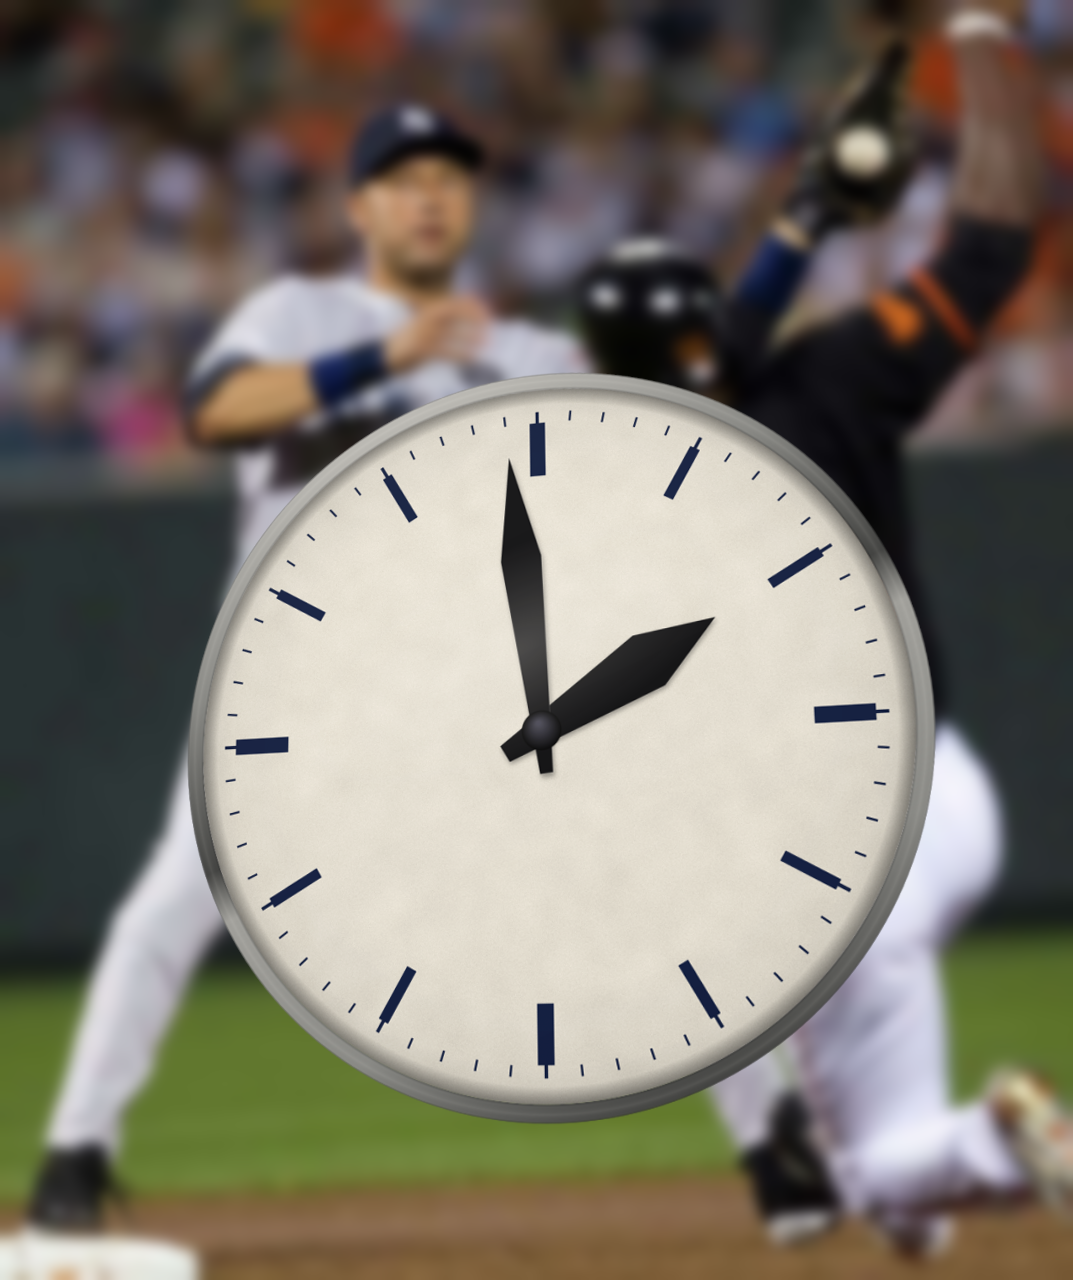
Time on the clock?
1:59
